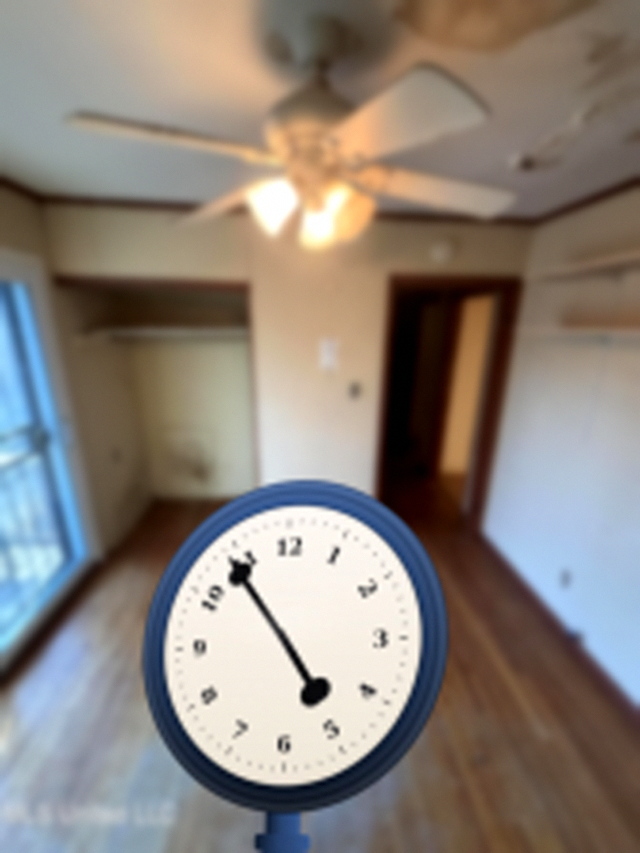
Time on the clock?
4:54
